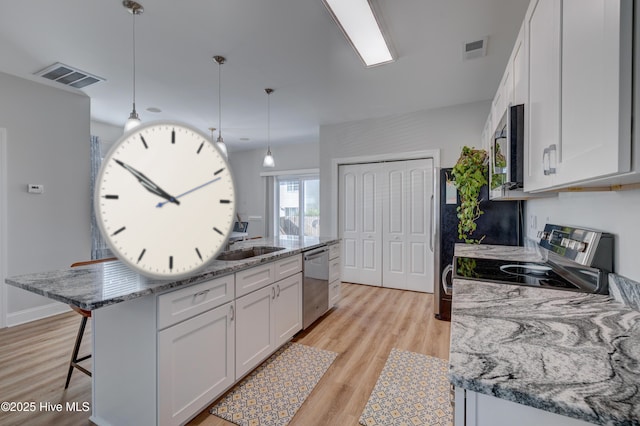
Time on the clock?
9:50:11
